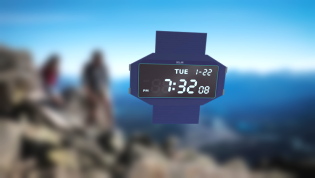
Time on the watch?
7:32:08
